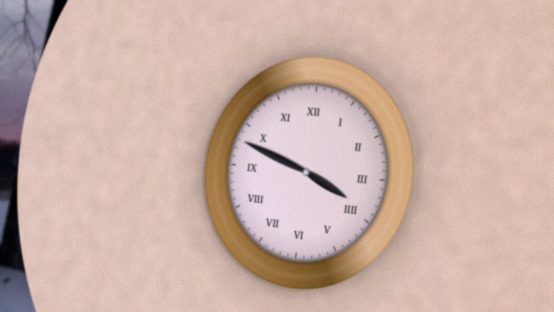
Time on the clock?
3:48
